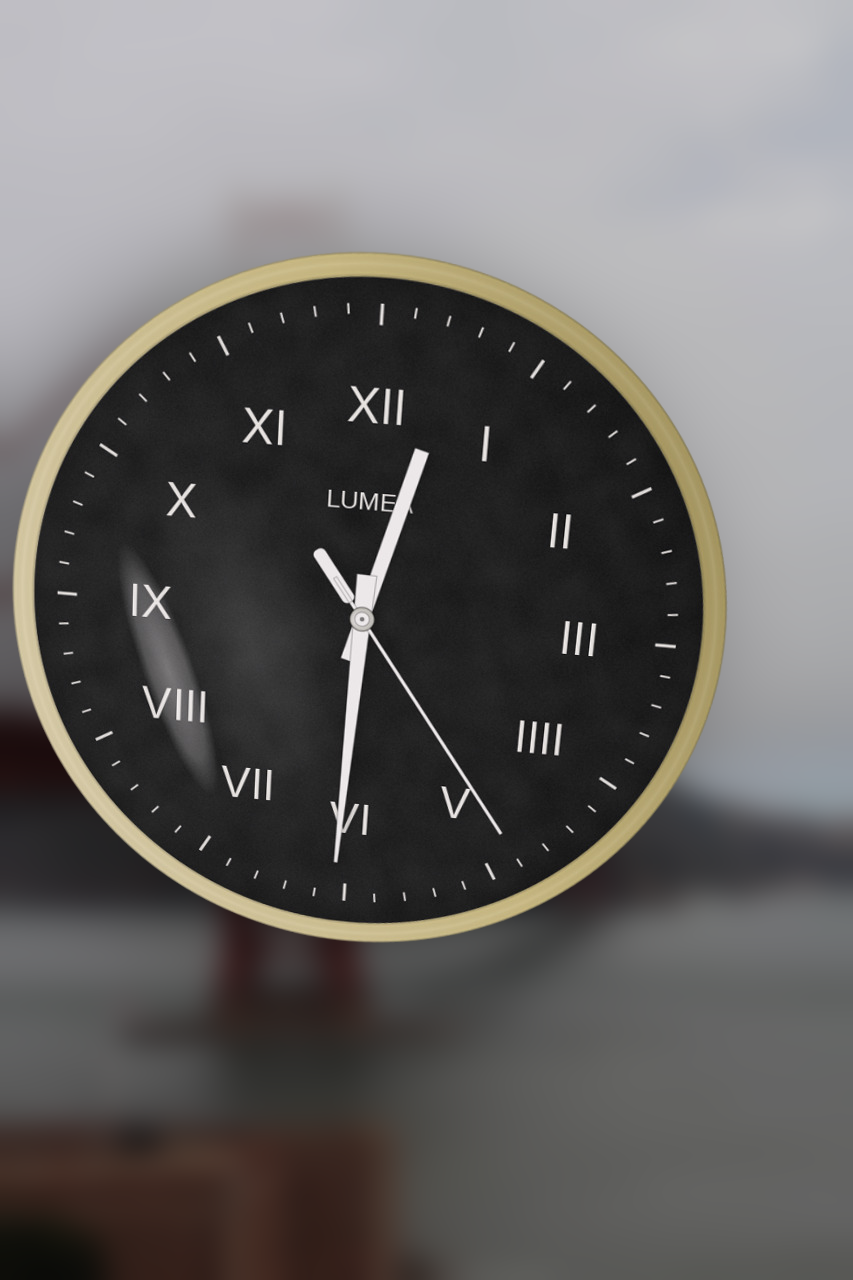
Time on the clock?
12:30:24
